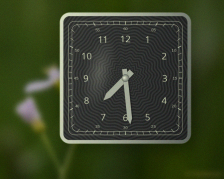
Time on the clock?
7:29
